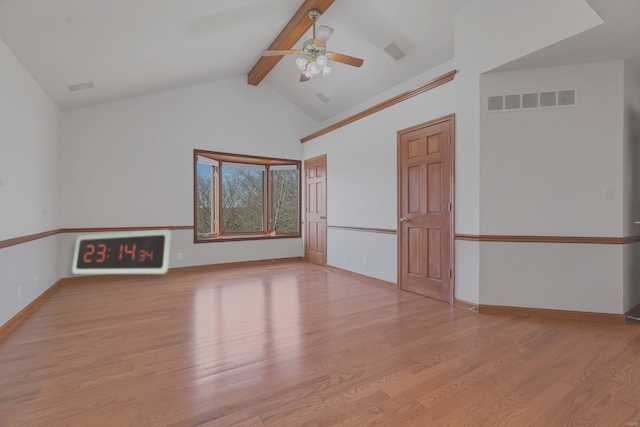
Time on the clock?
23:14
